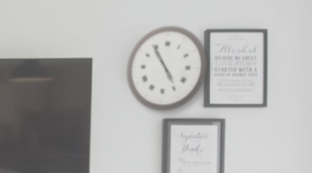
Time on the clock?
4:54
